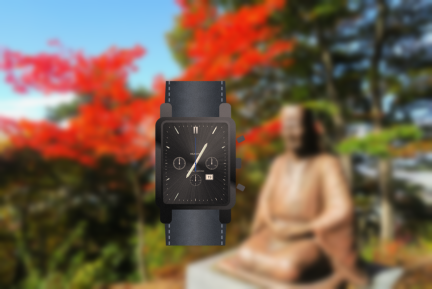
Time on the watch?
7:05
